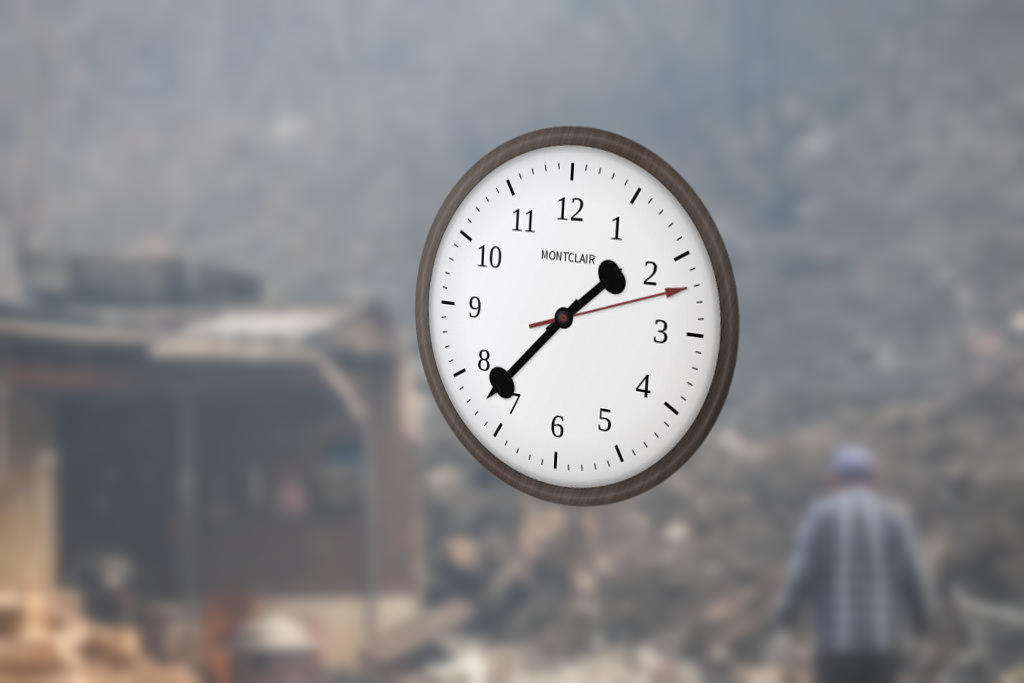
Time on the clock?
1:37:12
